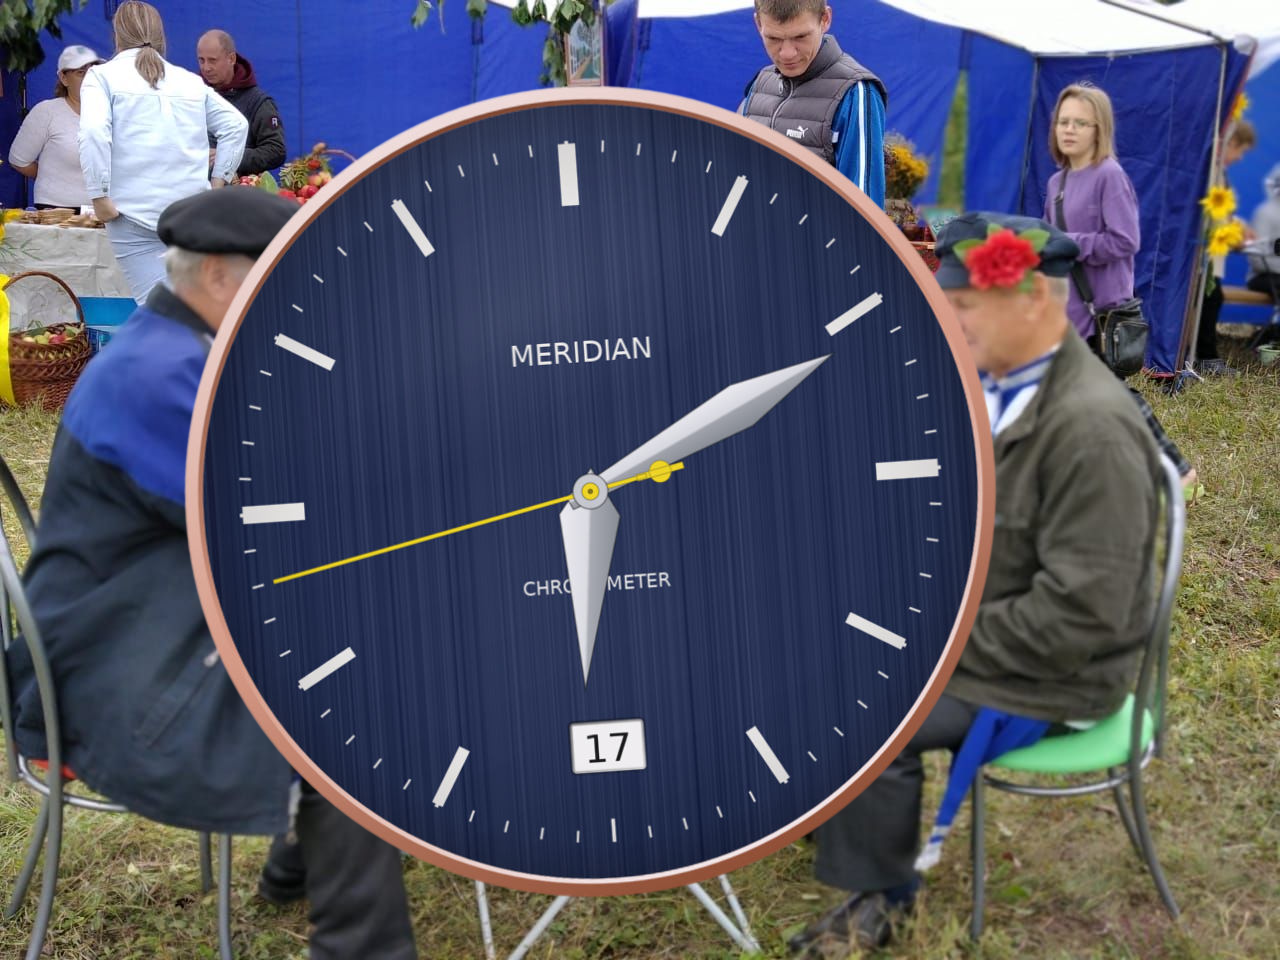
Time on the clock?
6:10:43
